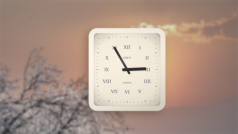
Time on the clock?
2:55
